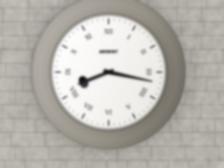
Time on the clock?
8:17
